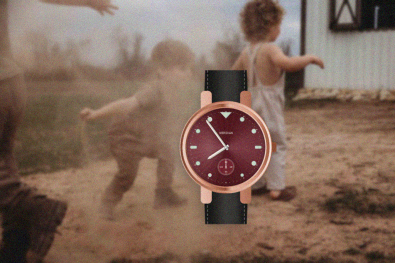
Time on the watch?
7:54
